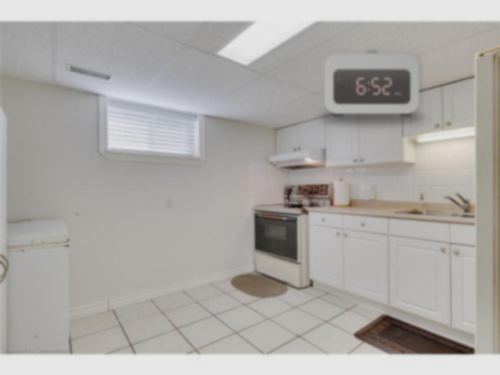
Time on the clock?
6:52
